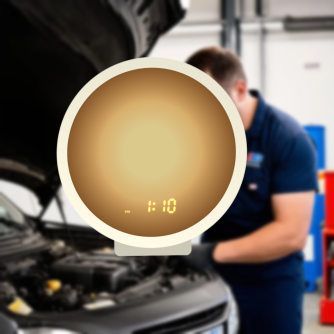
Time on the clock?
1:10
